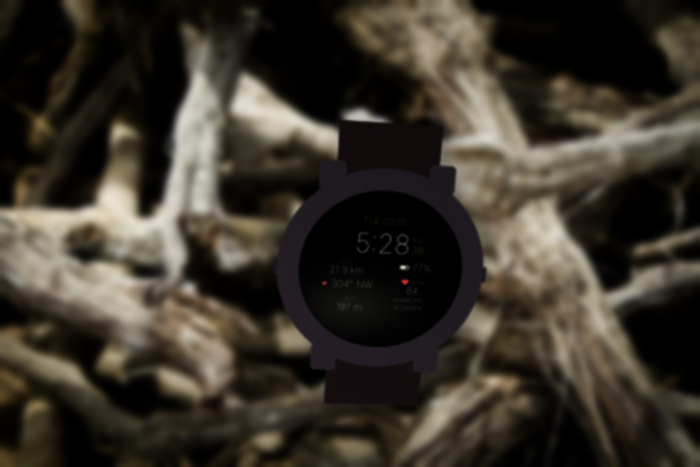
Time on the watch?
5:28
